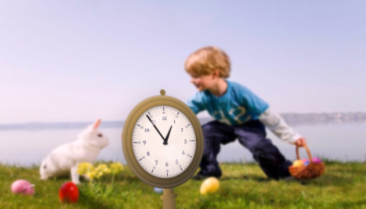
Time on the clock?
12:54
